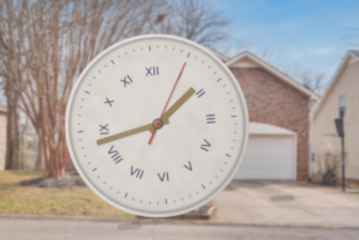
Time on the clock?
1:43:05
